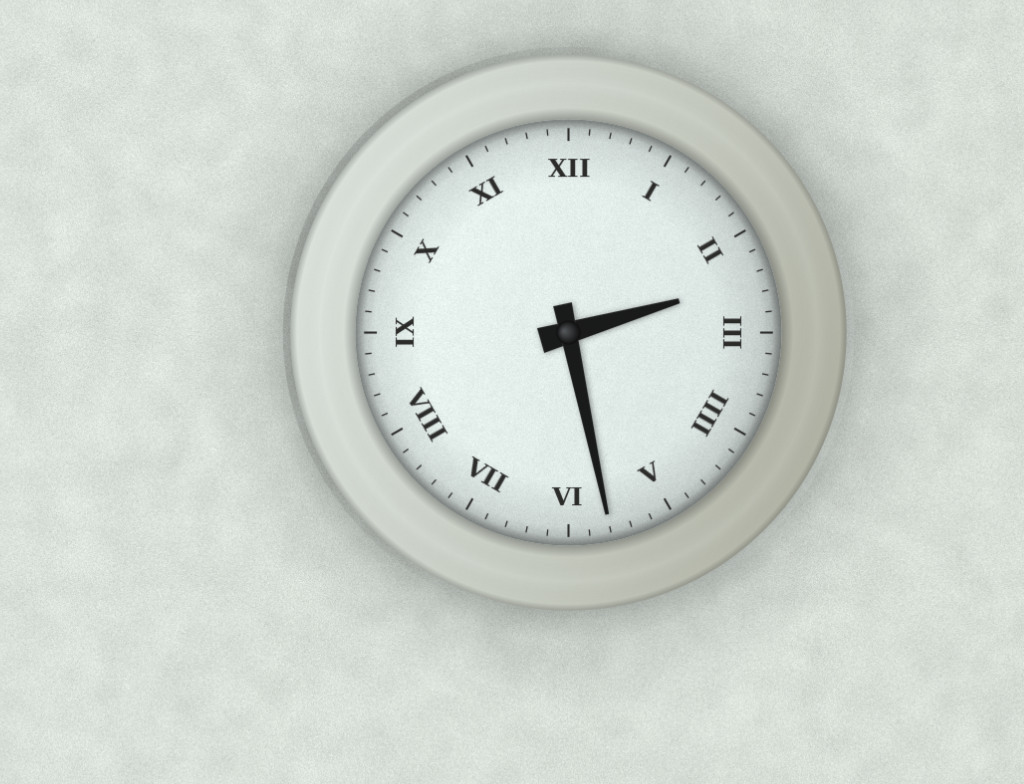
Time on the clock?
2:28
